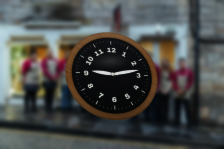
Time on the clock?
9:13
